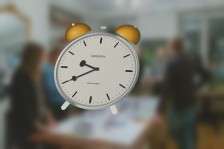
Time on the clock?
9:40
